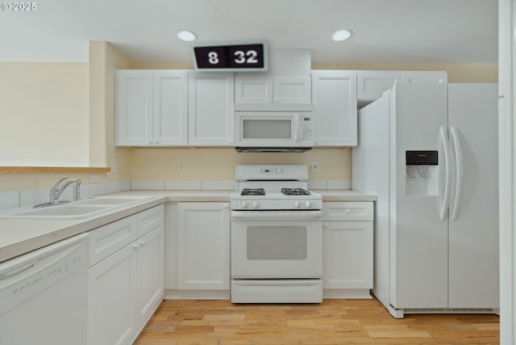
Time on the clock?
8:32
